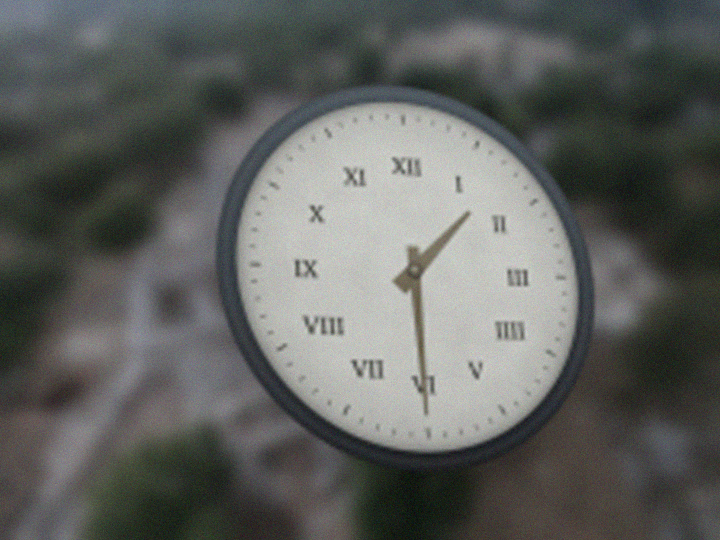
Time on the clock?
1:30
